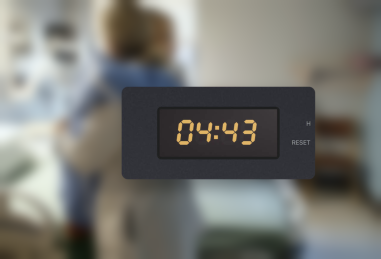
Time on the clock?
4:43
